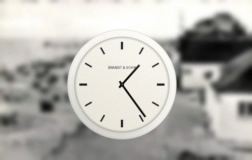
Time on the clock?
1:24
